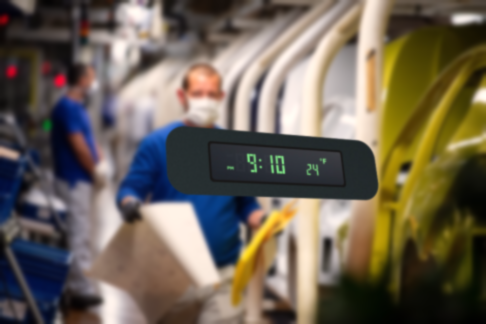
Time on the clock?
9:10
